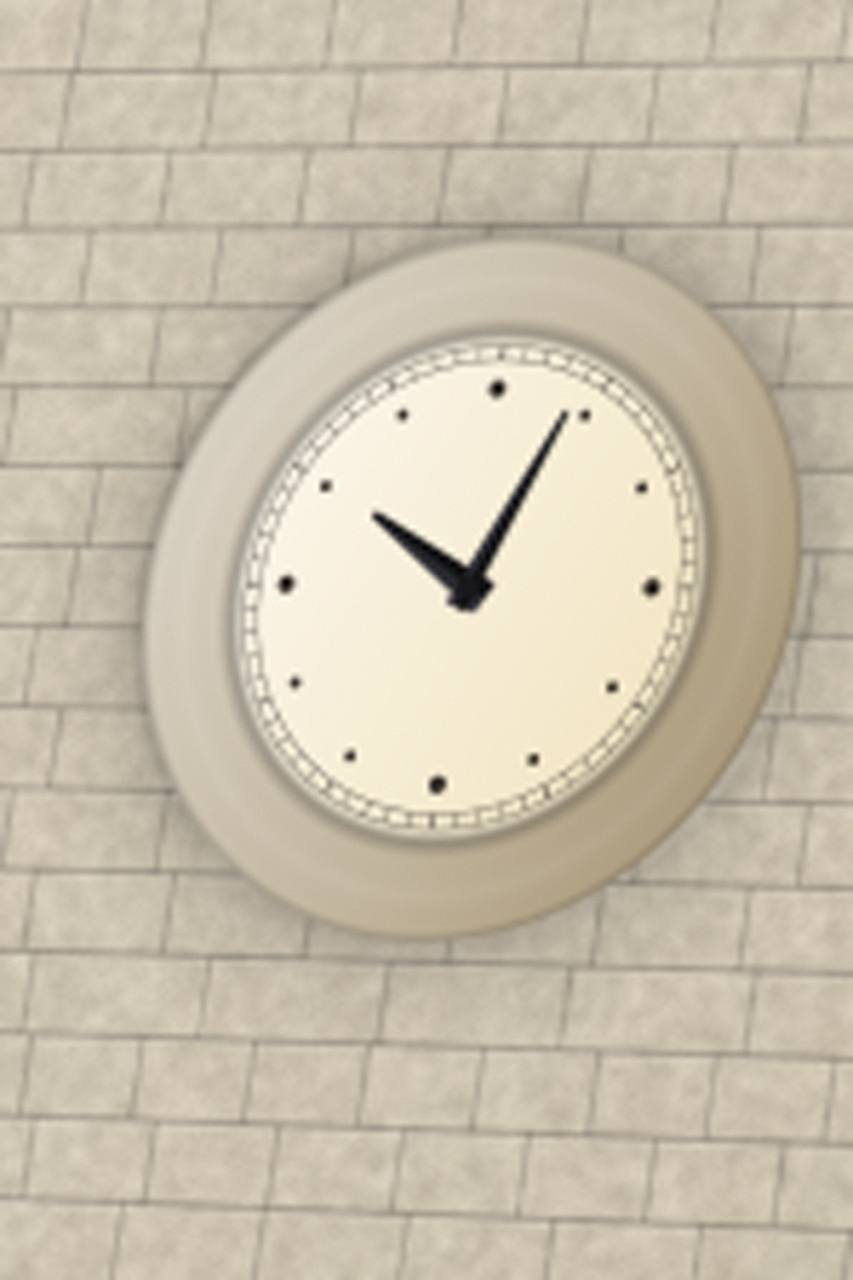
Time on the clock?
10:04
